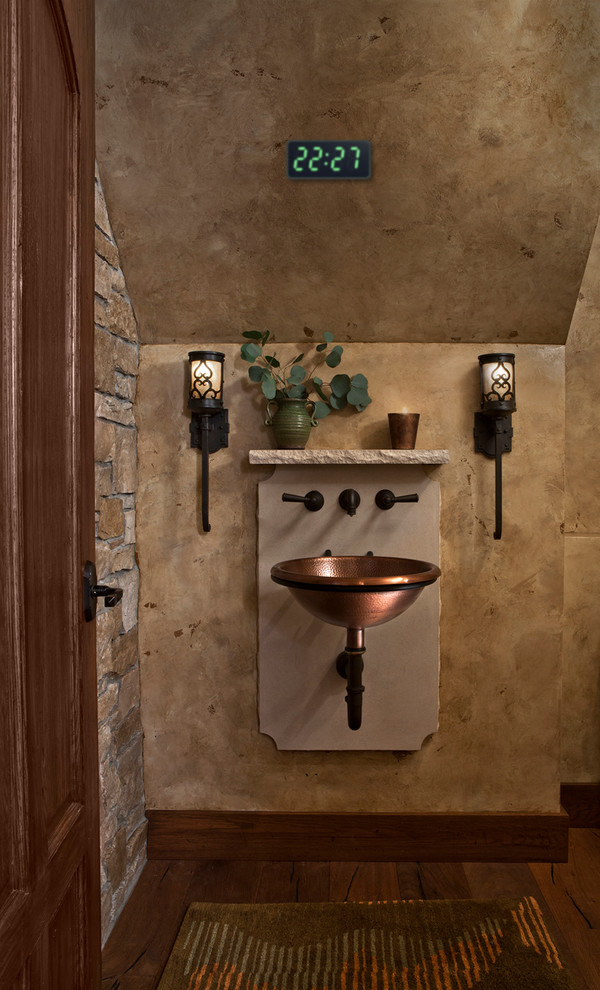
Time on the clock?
22:27
